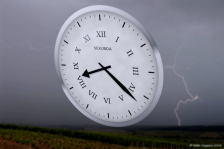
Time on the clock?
8:22
